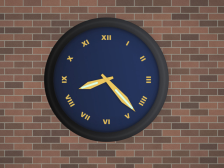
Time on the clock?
8:23
